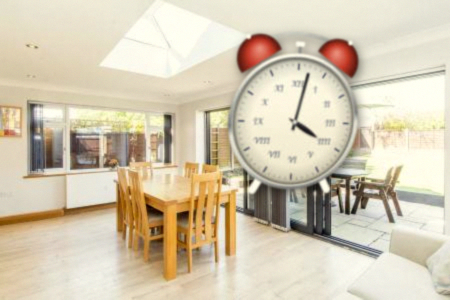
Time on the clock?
4:02
